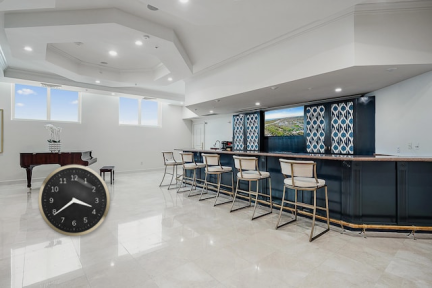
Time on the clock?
3:39
